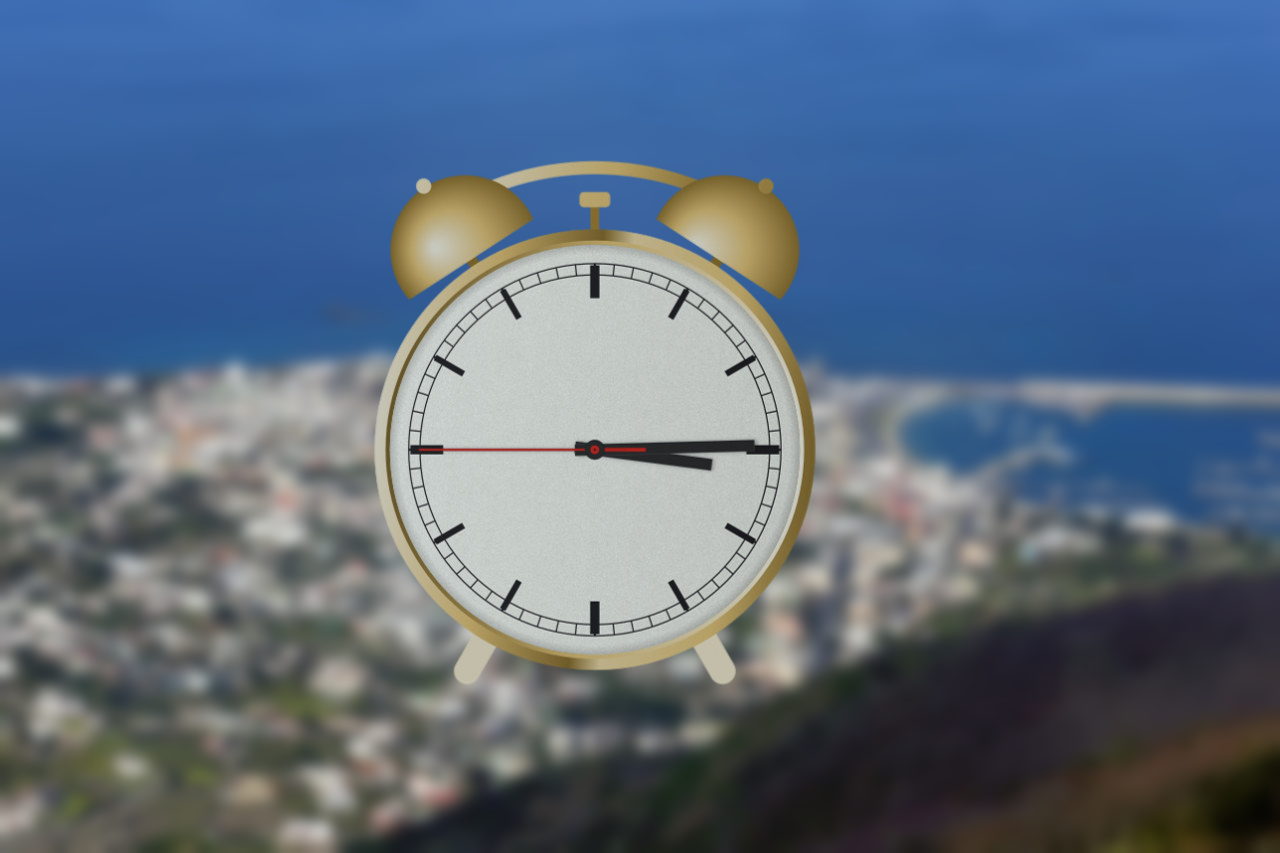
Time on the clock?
3:14:45
